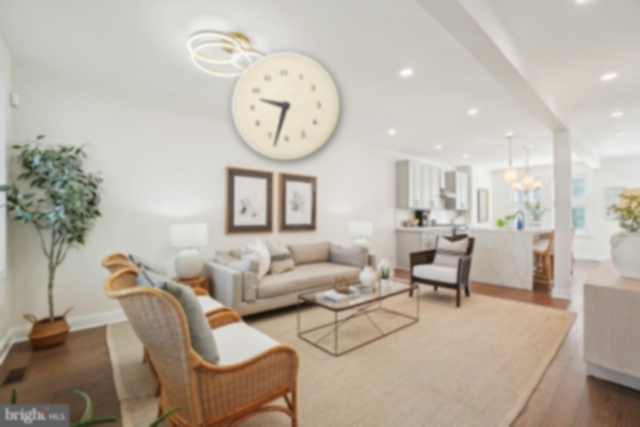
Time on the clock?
9:33
